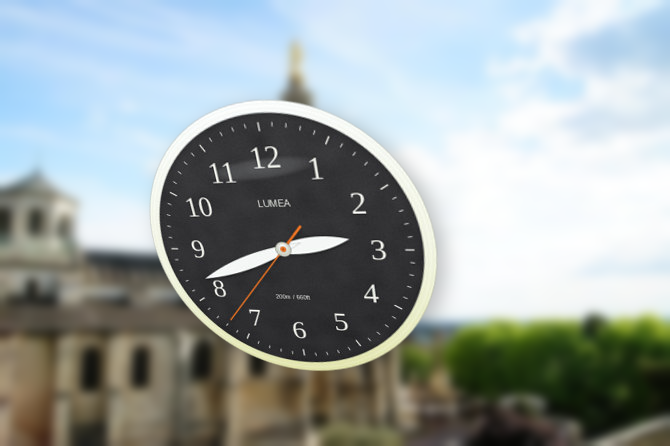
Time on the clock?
2:41:37
